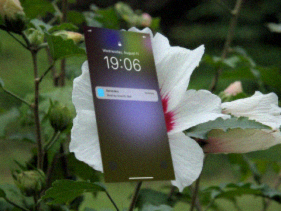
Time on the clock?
19:06
